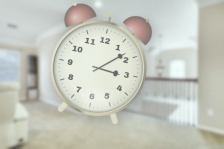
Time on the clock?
3:08
